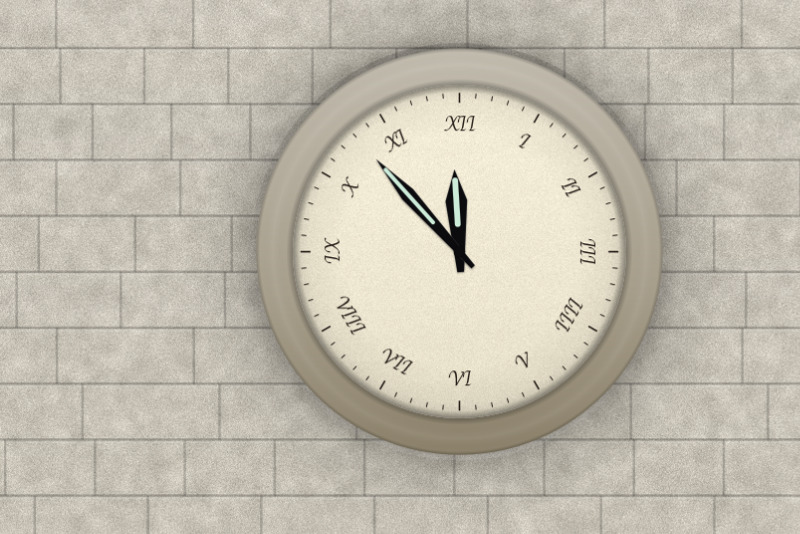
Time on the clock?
11:53
